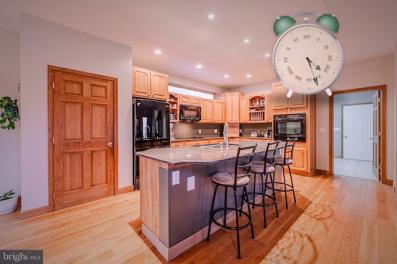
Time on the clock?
4:27
